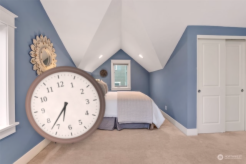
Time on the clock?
6:37
